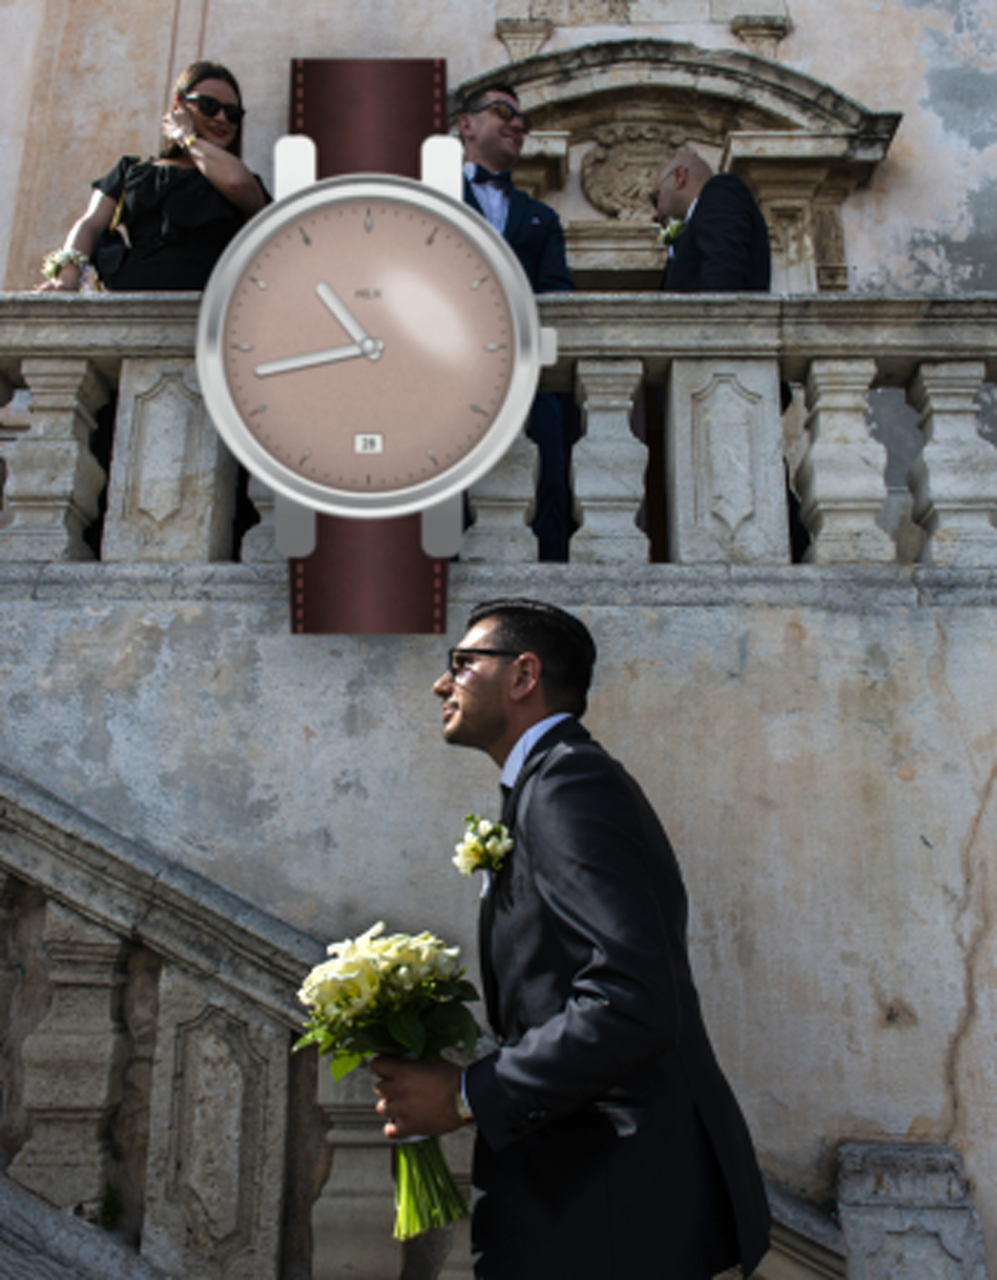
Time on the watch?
10:43
